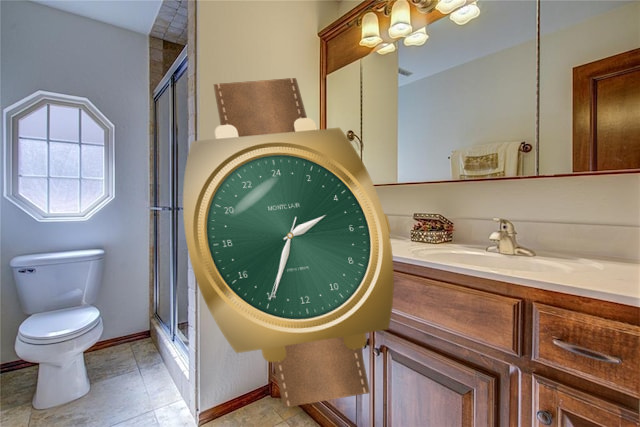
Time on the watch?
4:34:35
